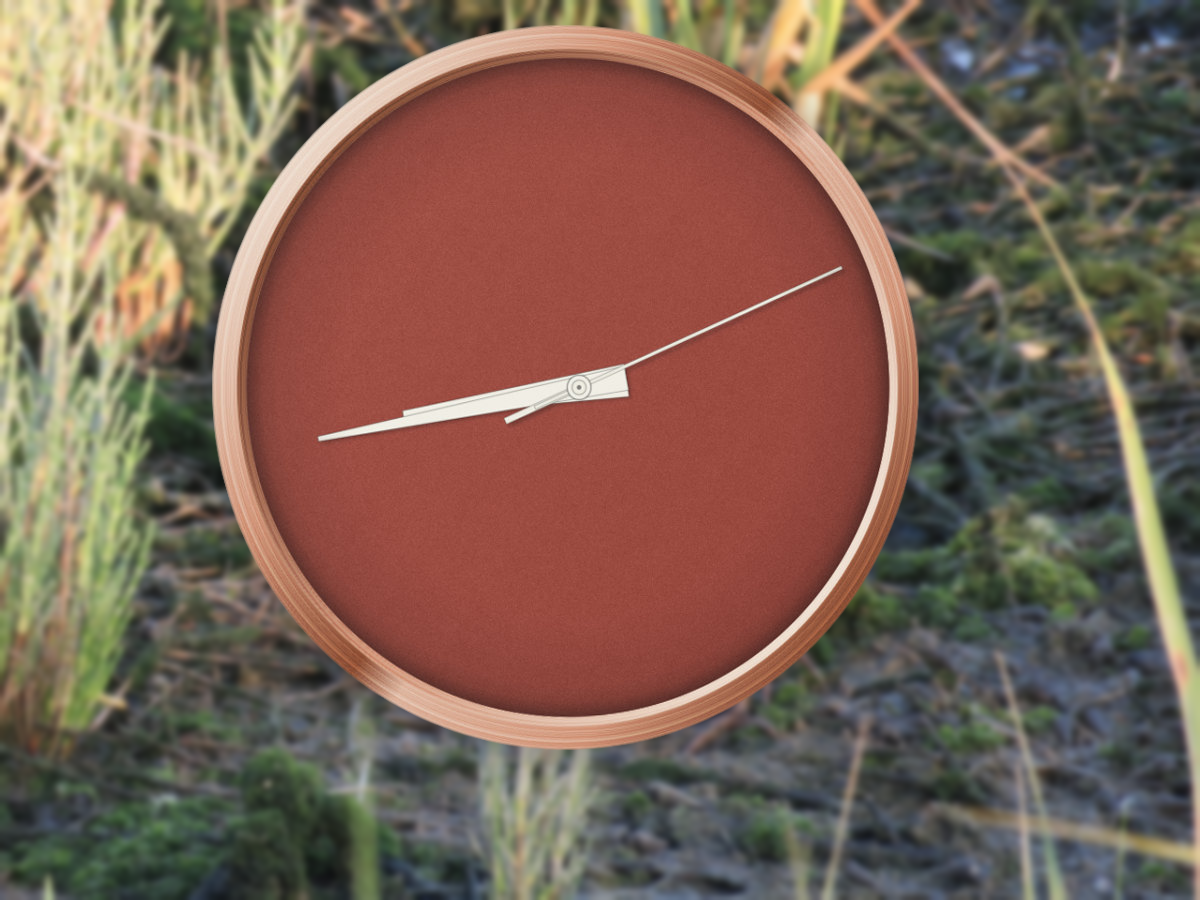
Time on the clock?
8:43:11
